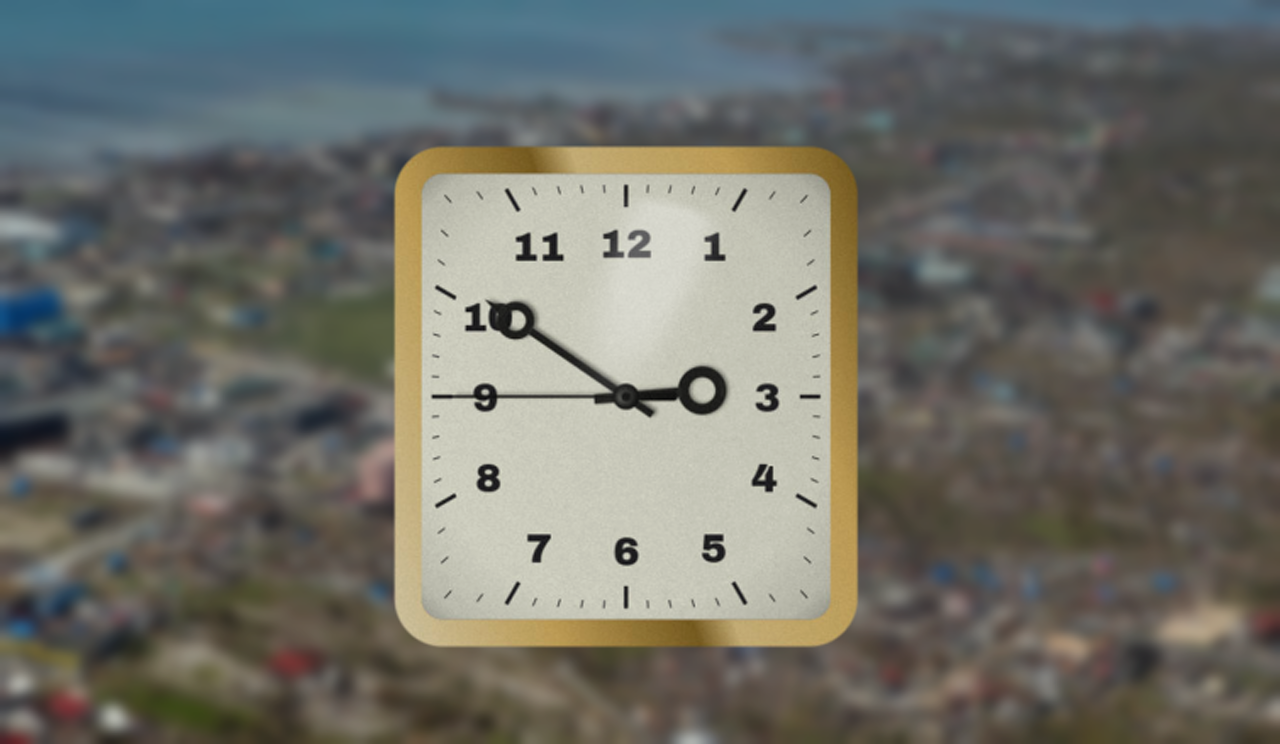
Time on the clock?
2:50:45
